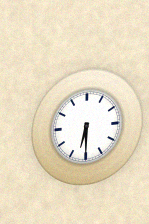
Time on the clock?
6:30
